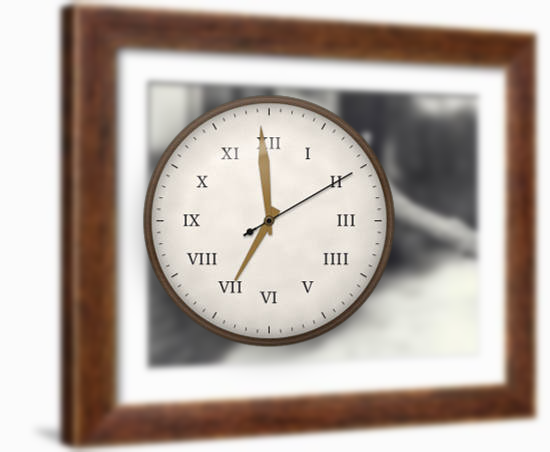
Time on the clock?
6:59:10
